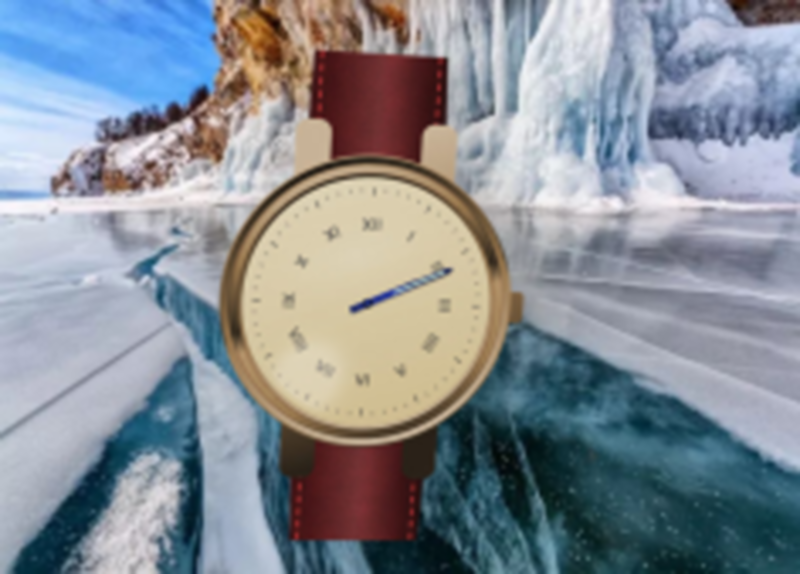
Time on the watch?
2:11
